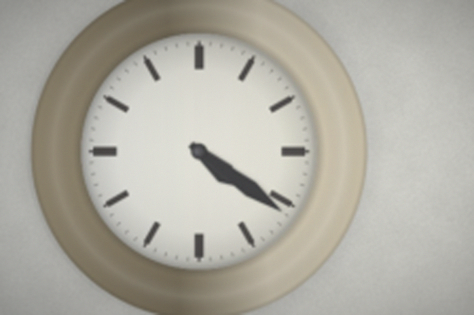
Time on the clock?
4:21
